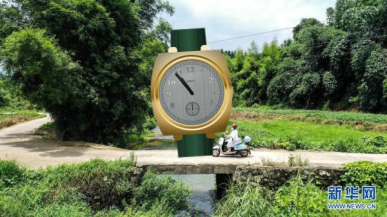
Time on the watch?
10:54
